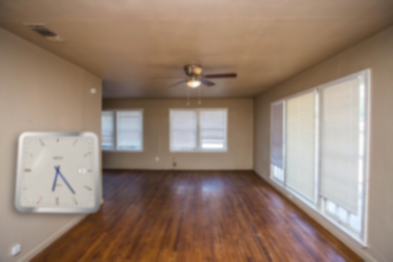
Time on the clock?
6:24
